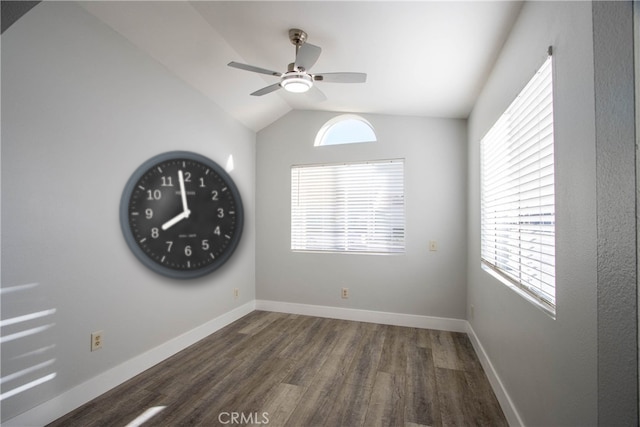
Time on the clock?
7:59
